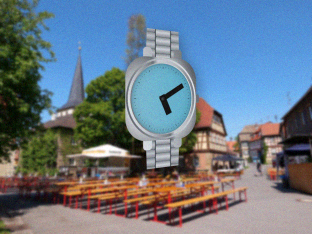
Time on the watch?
5:10
